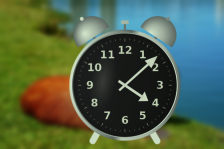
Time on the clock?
4:08
